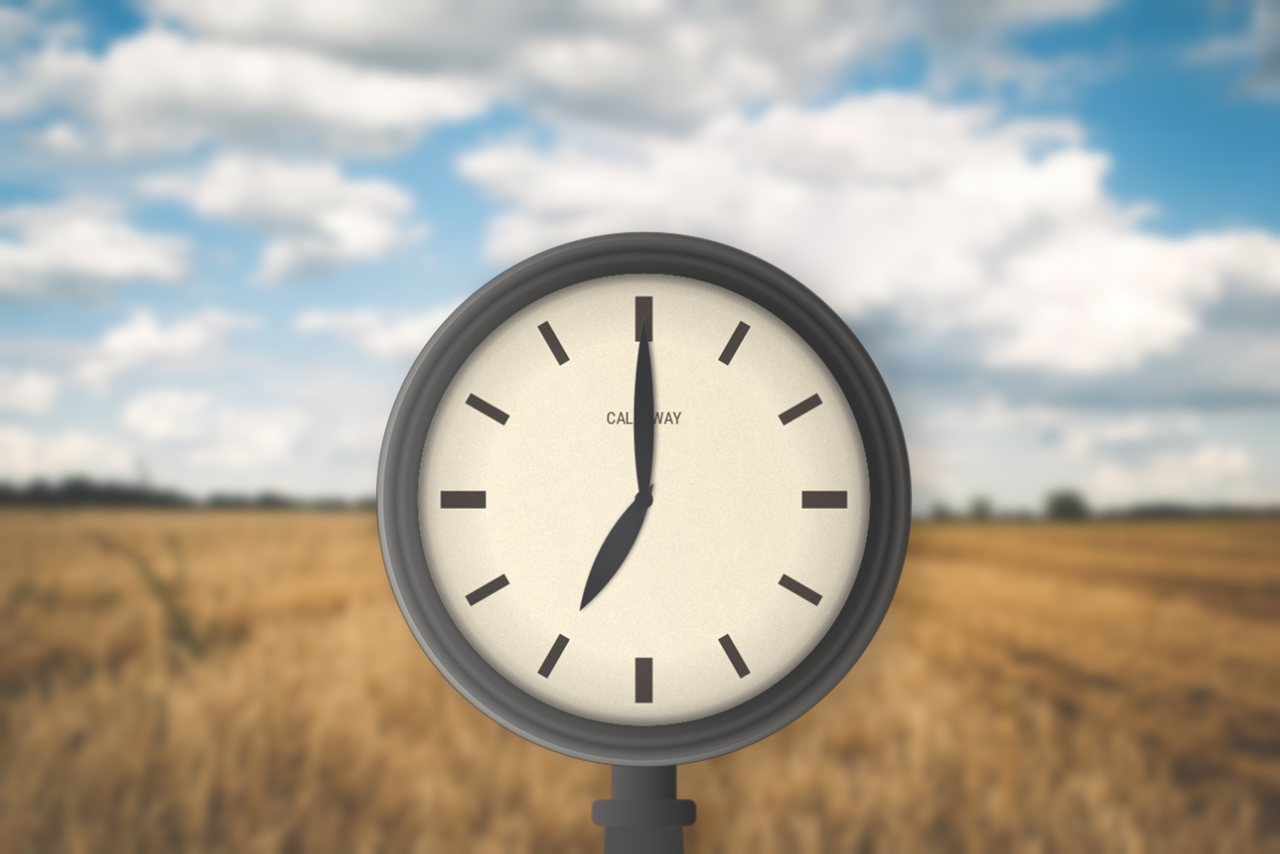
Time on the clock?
7:00
